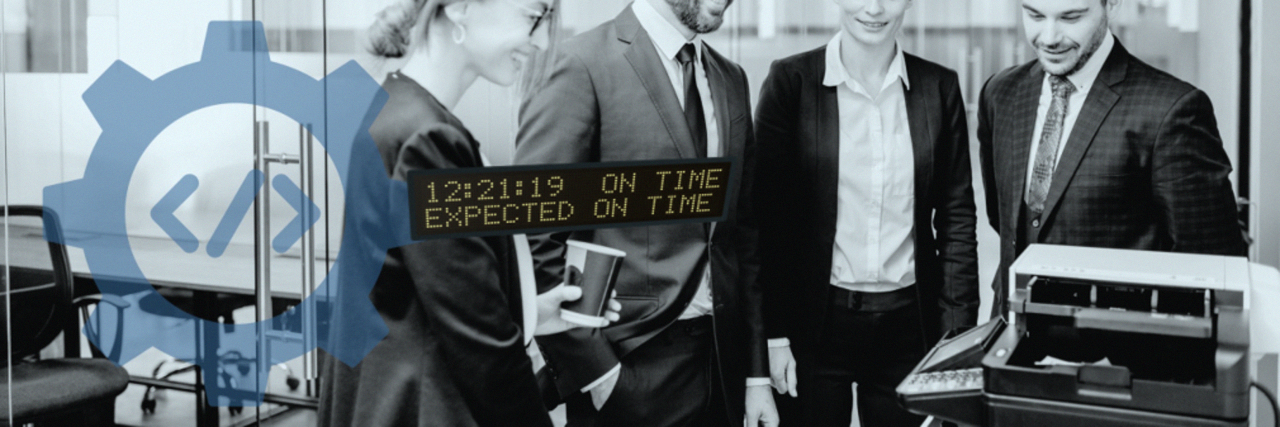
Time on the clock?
12:21:19
